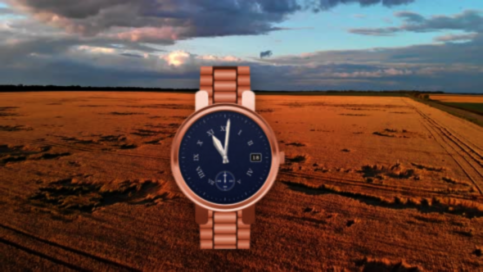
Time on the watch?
11:01
